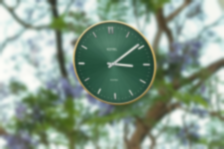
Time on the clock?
3:09
